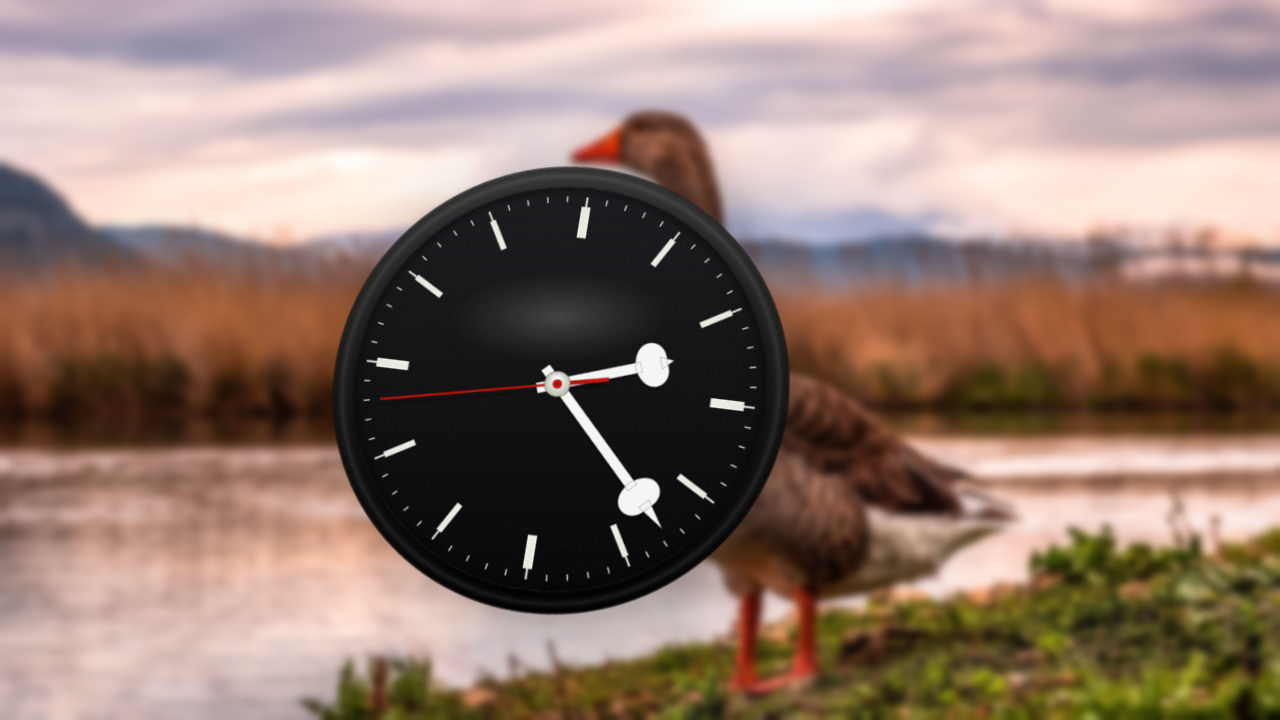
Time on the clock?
2:22:43
